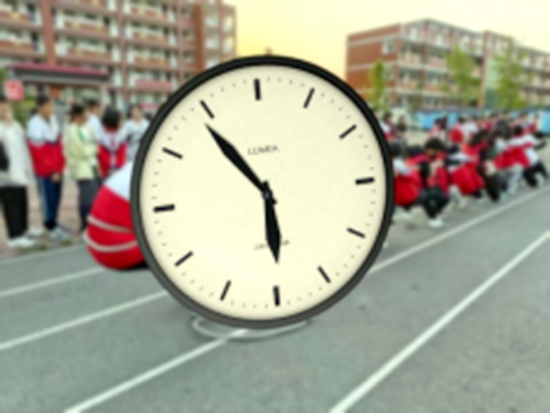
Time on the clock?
5:54
